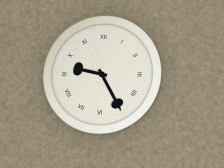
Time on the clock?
9:25
